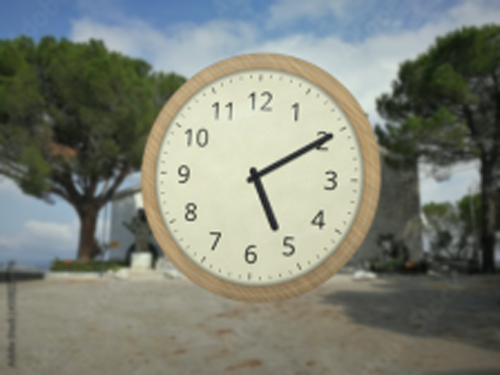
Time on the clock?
5:10
